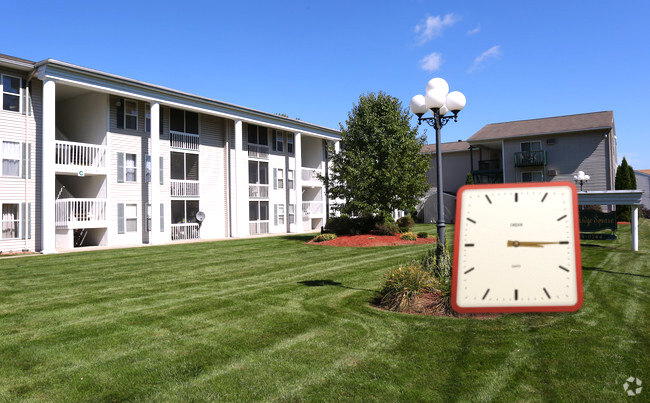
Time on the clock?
3:15
